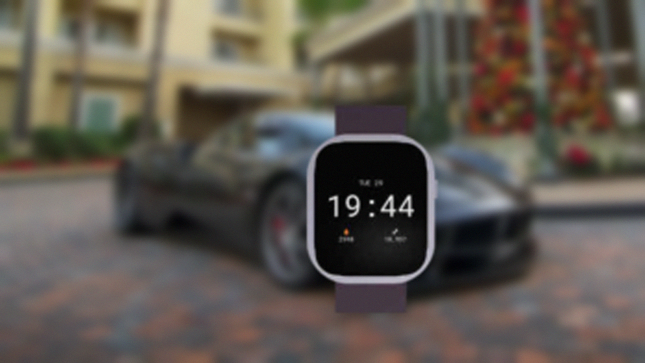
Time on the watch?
19:44
